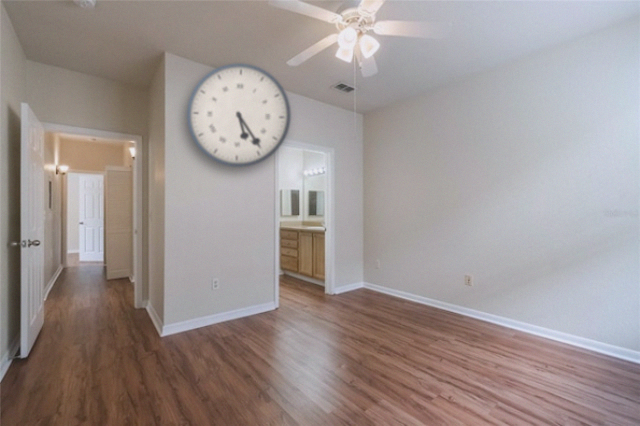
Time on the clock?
5:24
